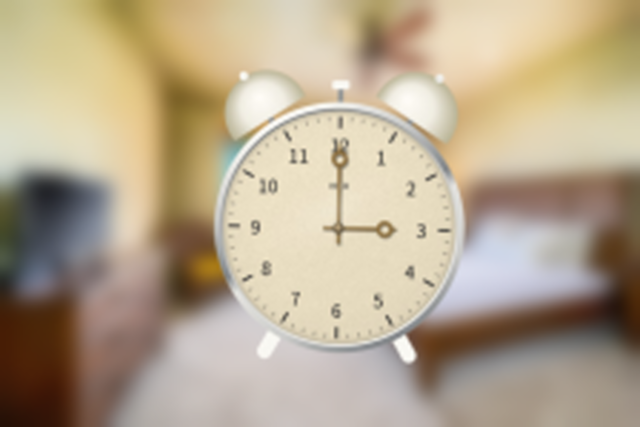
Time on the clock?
3:00
